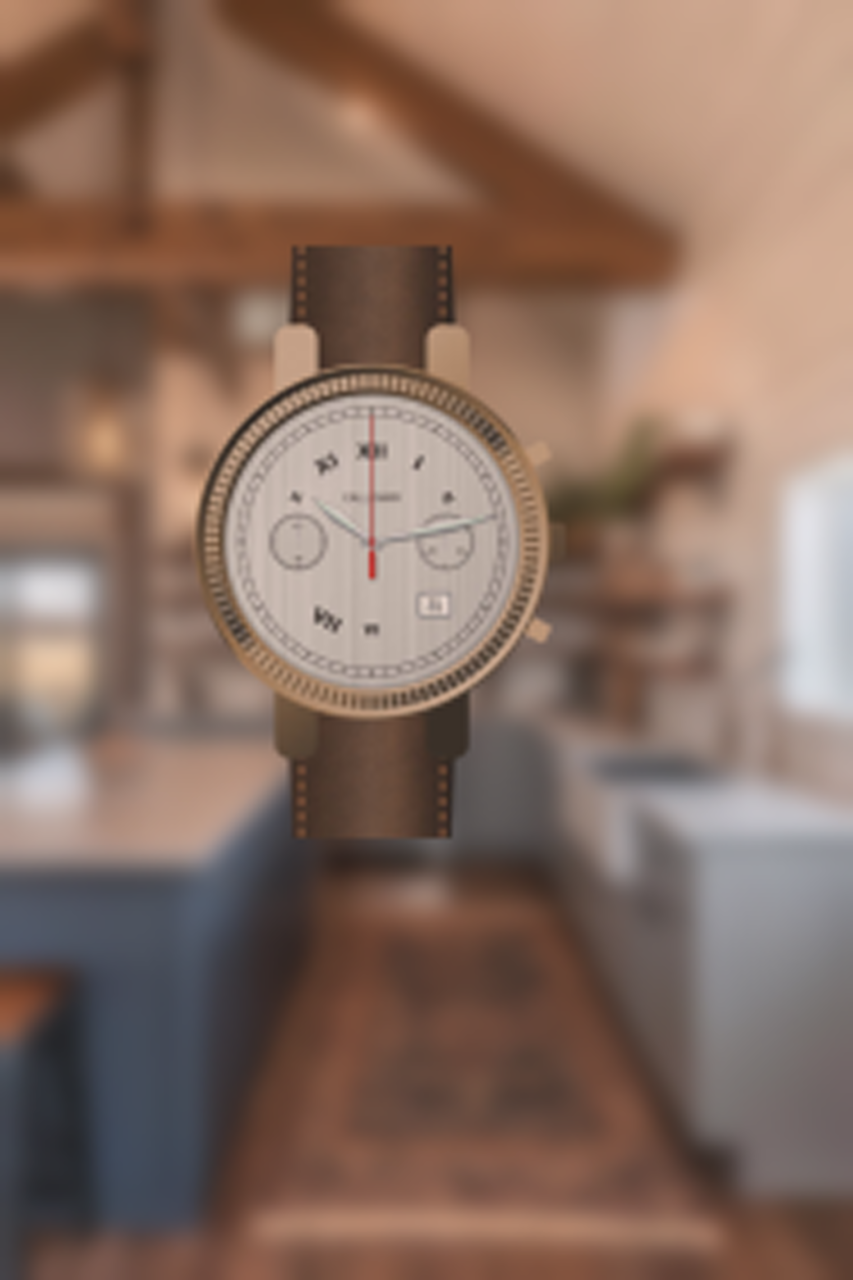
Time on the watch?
10:13
